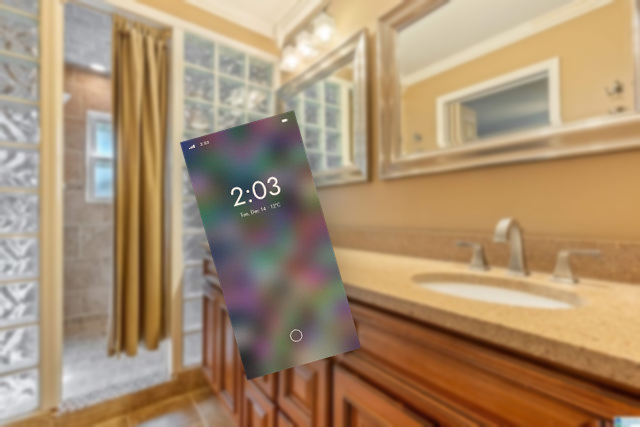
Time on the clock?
2:03
